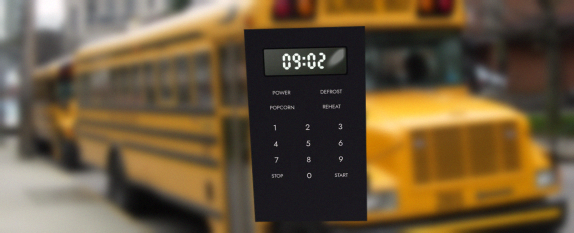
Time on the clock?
9:02
